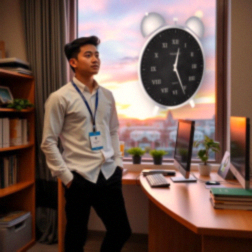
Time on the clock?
12:26
